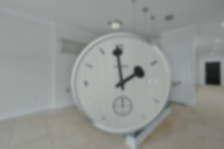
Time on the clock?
1:59
